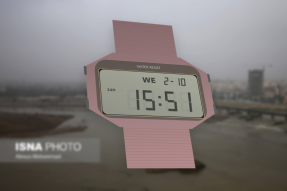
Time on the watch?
15:51
